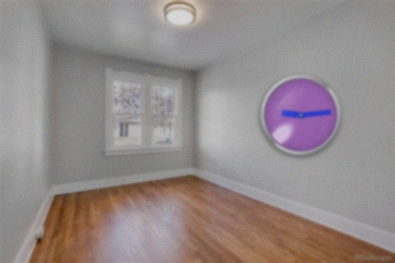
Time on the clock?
9:14
